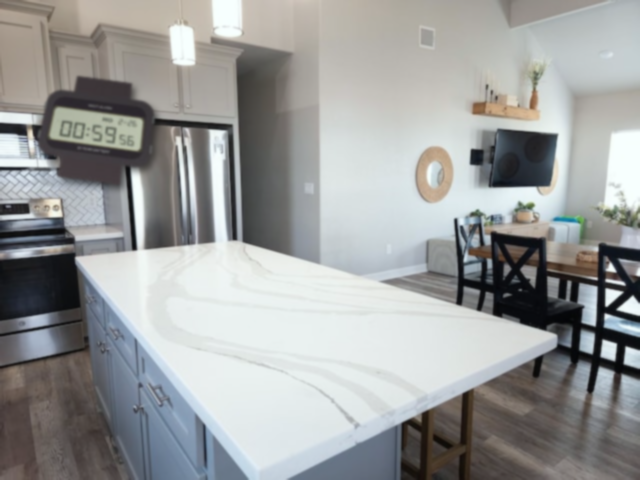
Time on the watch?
0:59
